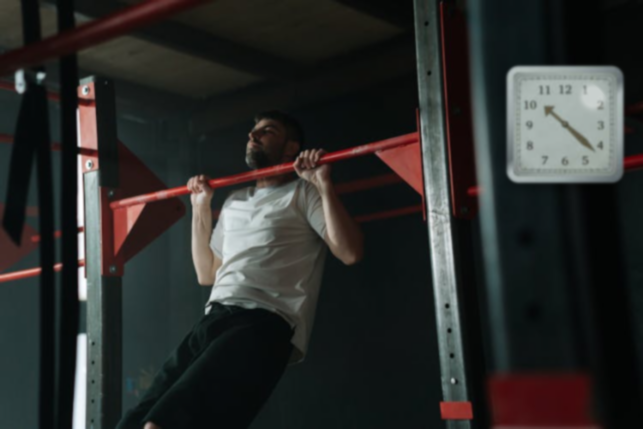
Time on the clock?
10:22
